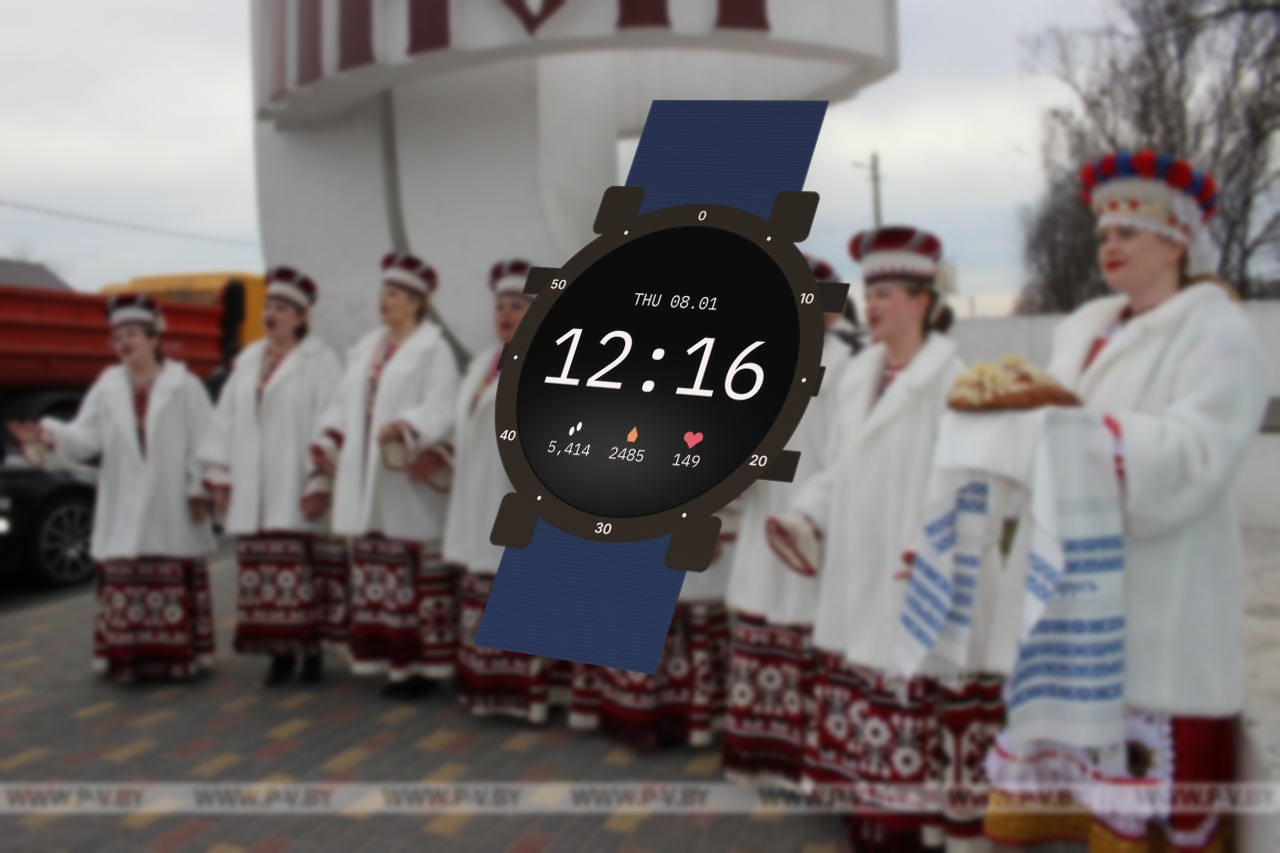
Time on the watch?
12:16
